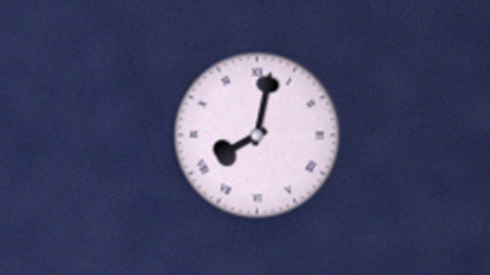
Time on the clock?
8:02
